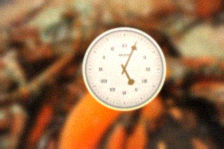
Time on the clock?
5:04
